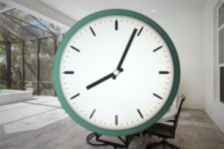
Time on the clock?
8:04
